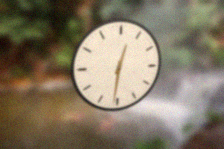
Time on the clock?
12:31
